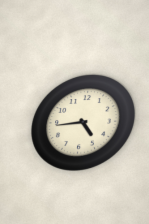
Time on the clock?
4:44
